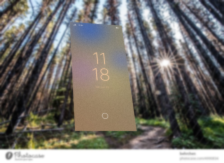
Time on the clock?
11:18
